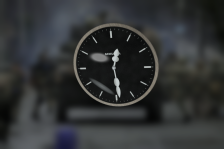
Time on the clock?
12:29
